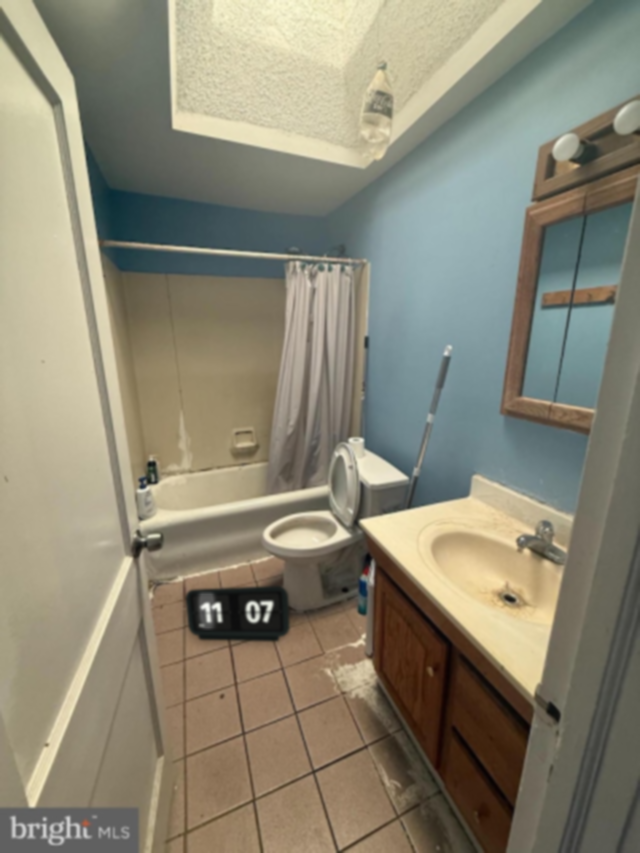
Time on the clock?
11:07
